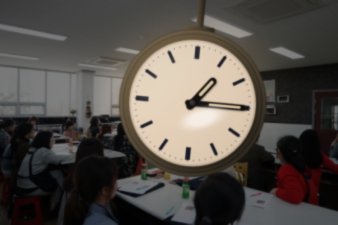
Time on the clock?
1:15
